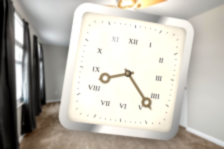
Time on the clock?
8:23
